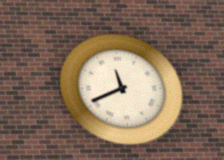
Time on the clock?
11:41
